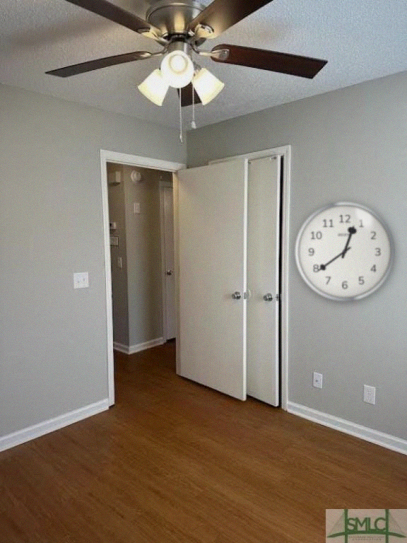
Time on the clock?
12:39
